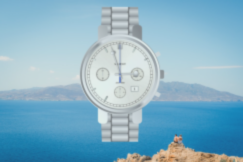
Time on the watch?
2:57
